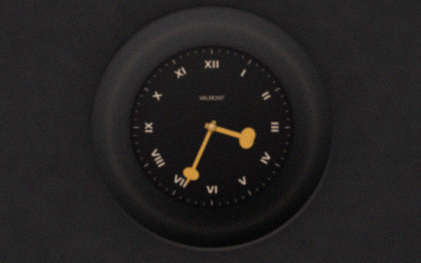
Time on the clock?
3:34
